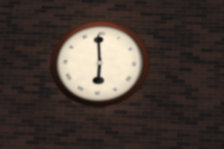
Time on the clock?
5:59
